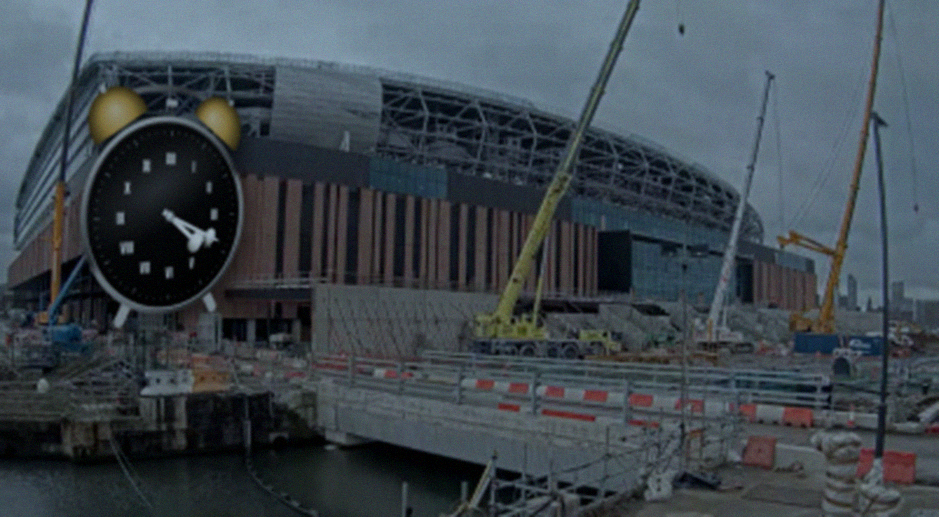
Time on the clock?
4:19
